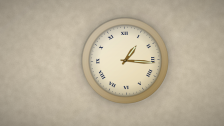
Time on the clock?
1:16
